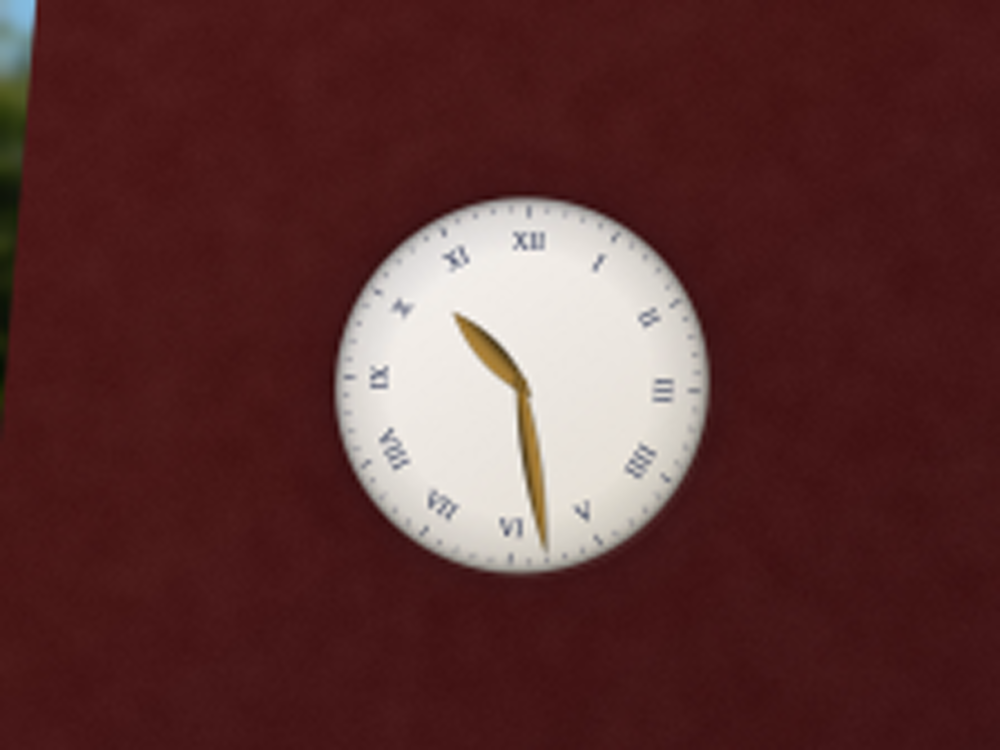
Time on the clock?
10:28
